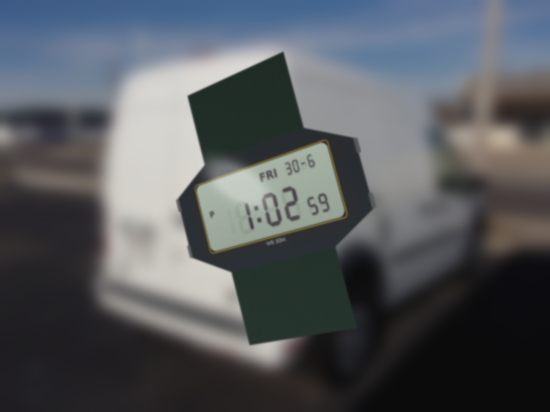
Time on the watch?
1:02:59
